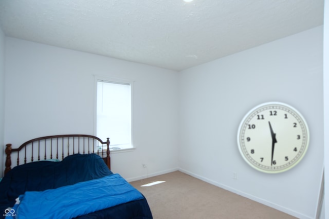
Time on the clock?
11:31
